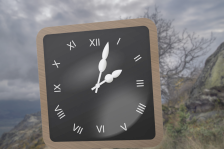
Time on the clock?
2:03
